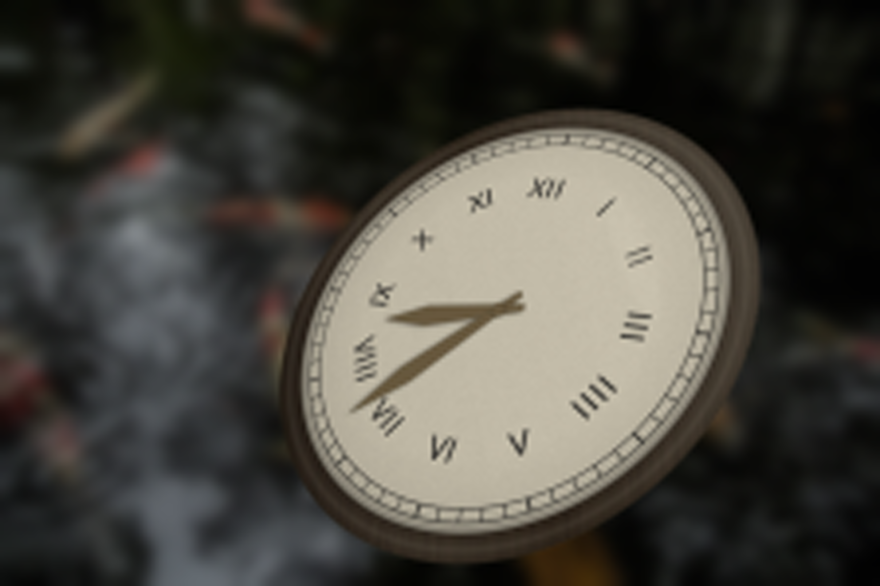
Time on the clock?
8:37
